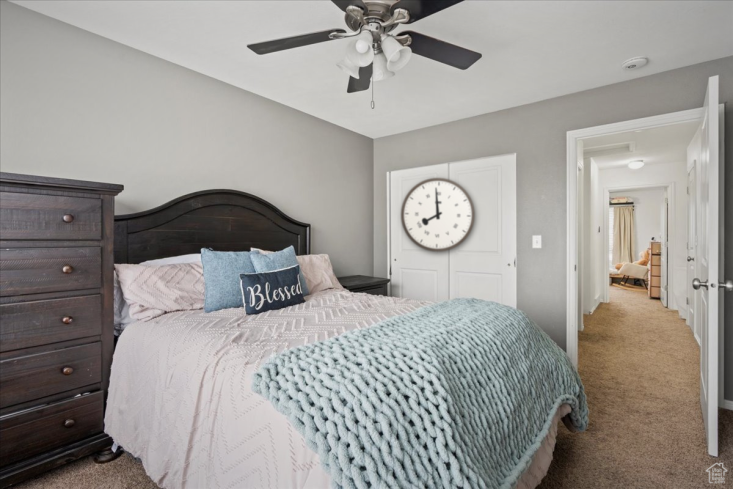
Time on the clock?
7:59
